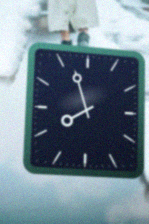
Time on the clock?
7:57
